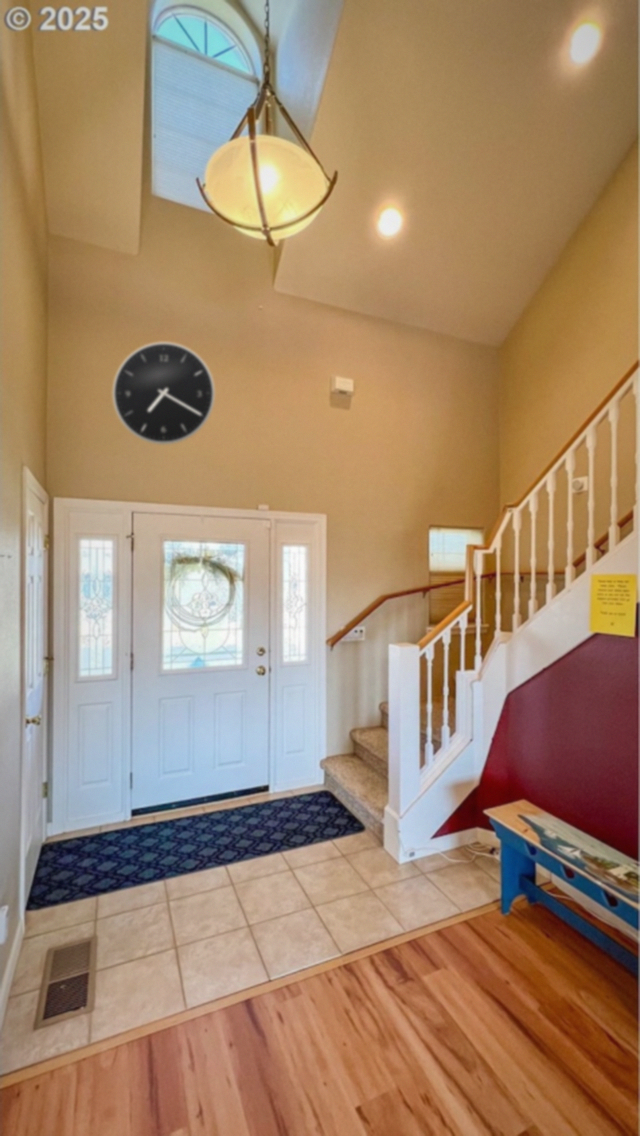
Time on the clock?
7:20
